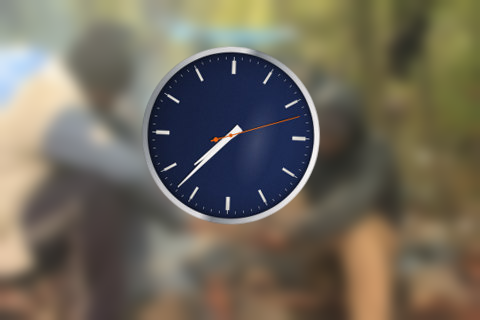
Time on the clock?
7:37:12
